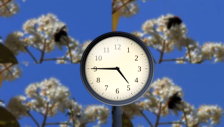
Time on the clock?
4:45
